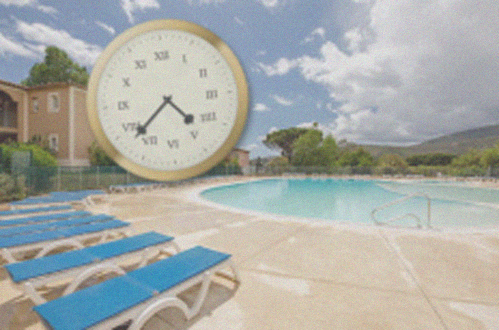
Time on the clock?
4:38
